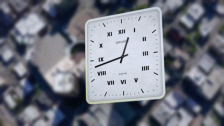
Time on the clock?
12:43
